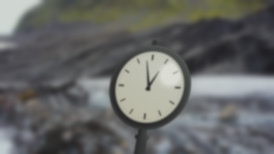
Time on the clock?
12:58
